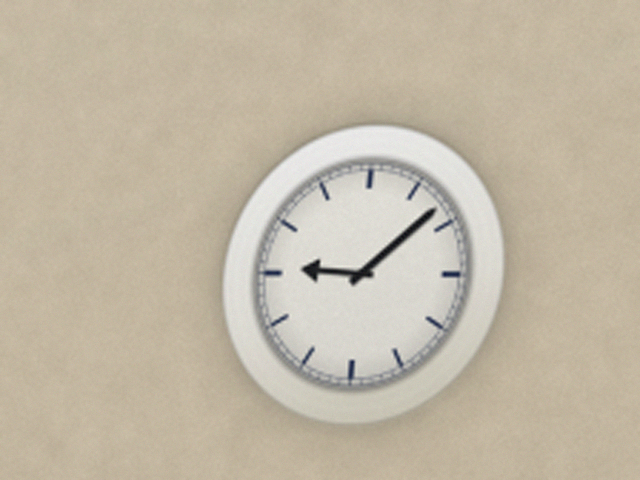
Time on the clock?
9:08
